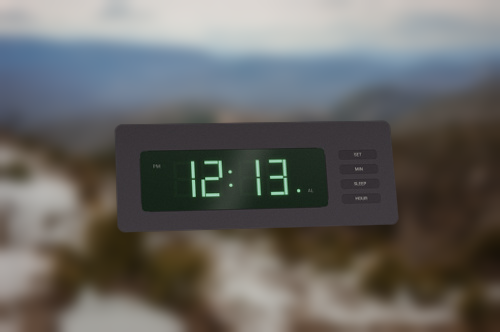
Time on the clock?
12:13
